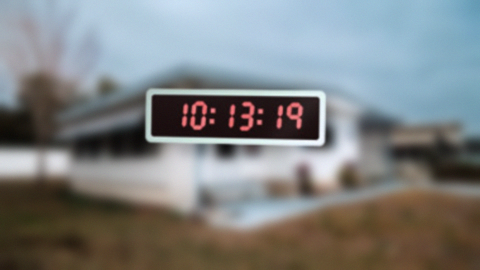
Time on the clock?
10:13:19
